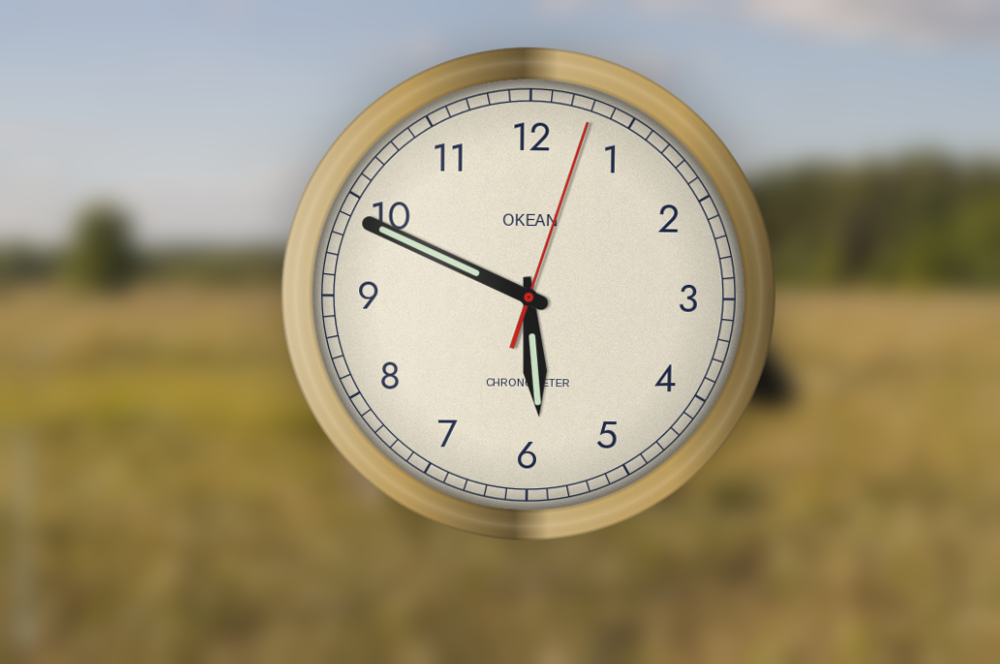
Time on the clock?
5:49:03
